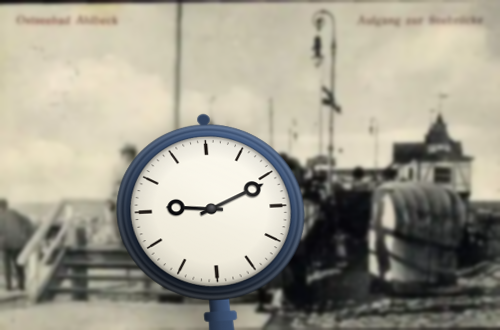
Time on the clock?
9:11
